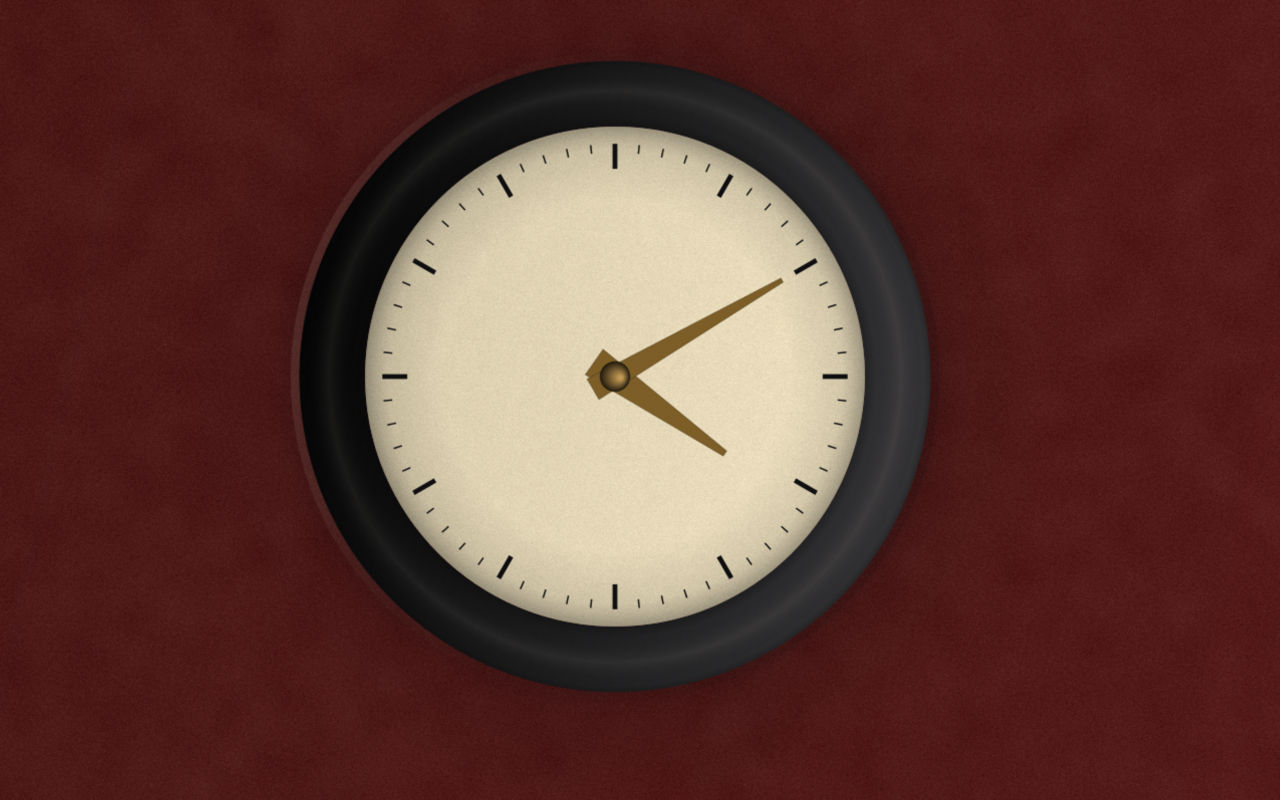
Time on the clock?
4:10
